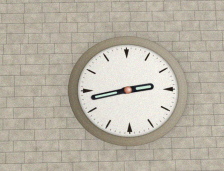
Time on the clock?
2:43
